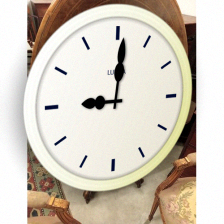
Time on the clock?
9:01
